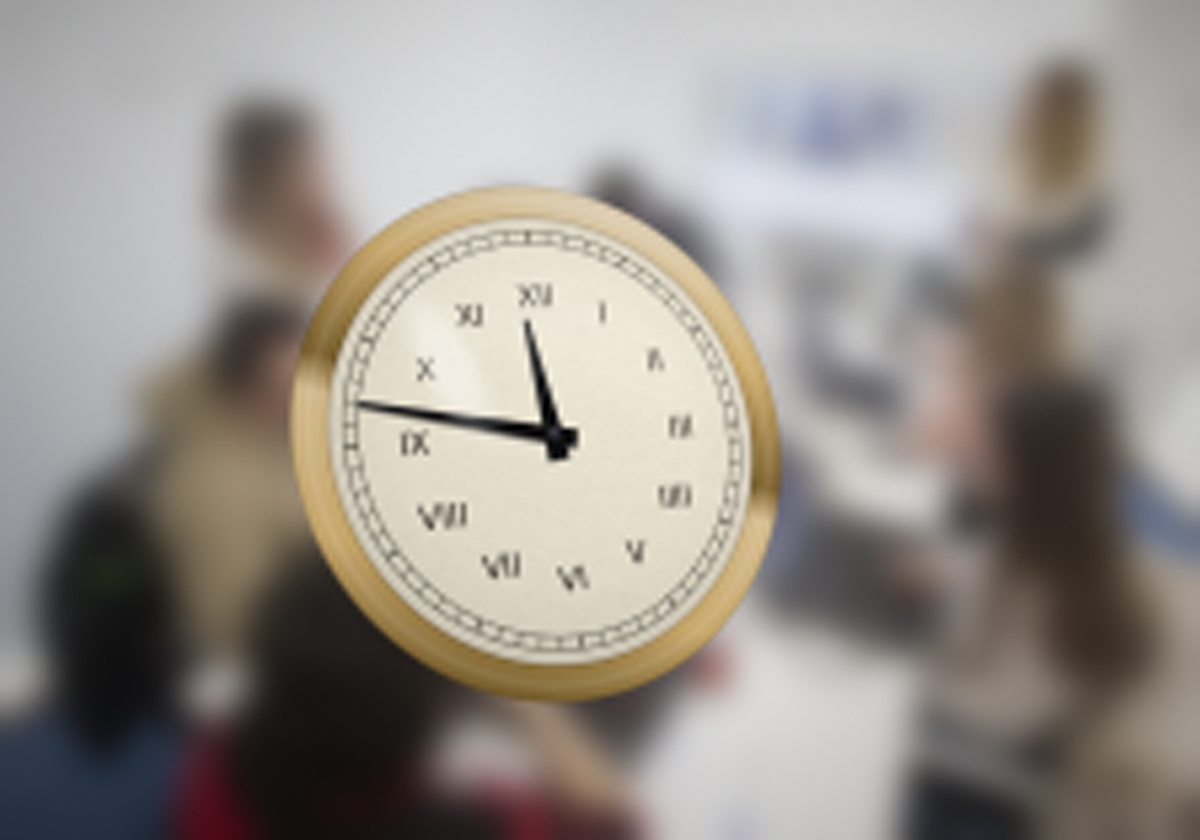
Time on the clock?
11:47
